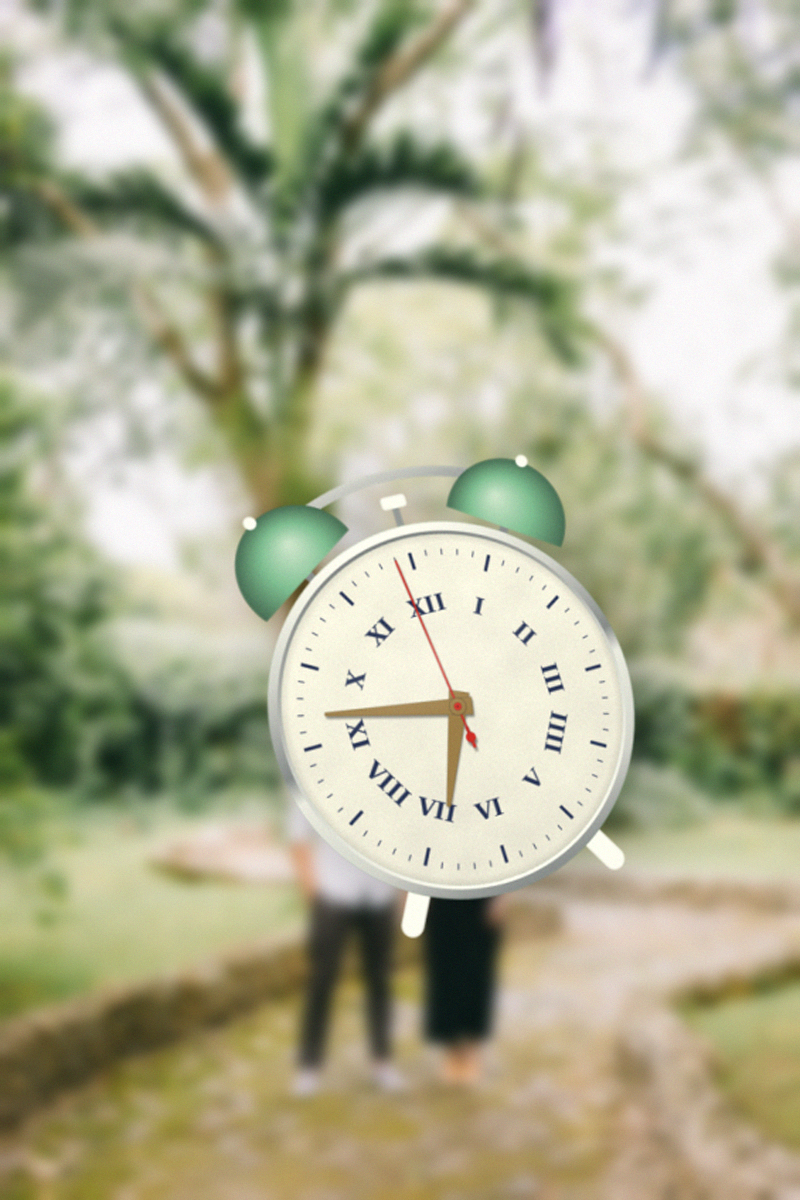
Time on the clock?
6:46:59
